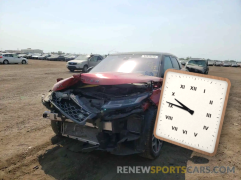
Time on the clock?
9:46
